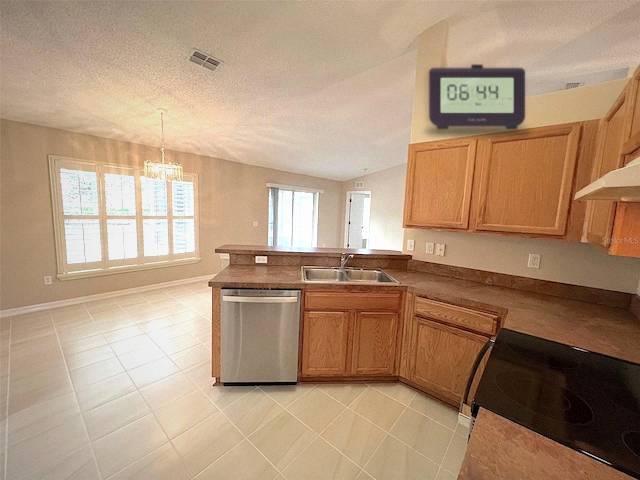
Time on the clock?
6:44
